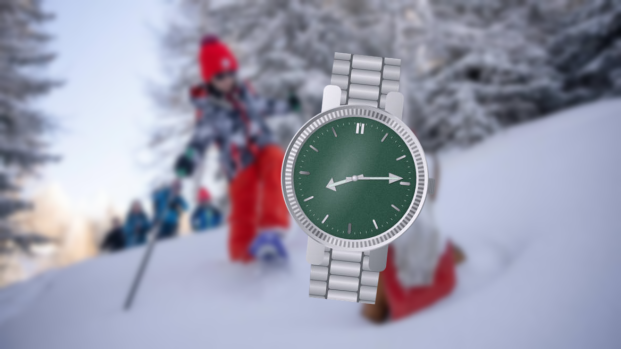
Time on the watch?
8:14
